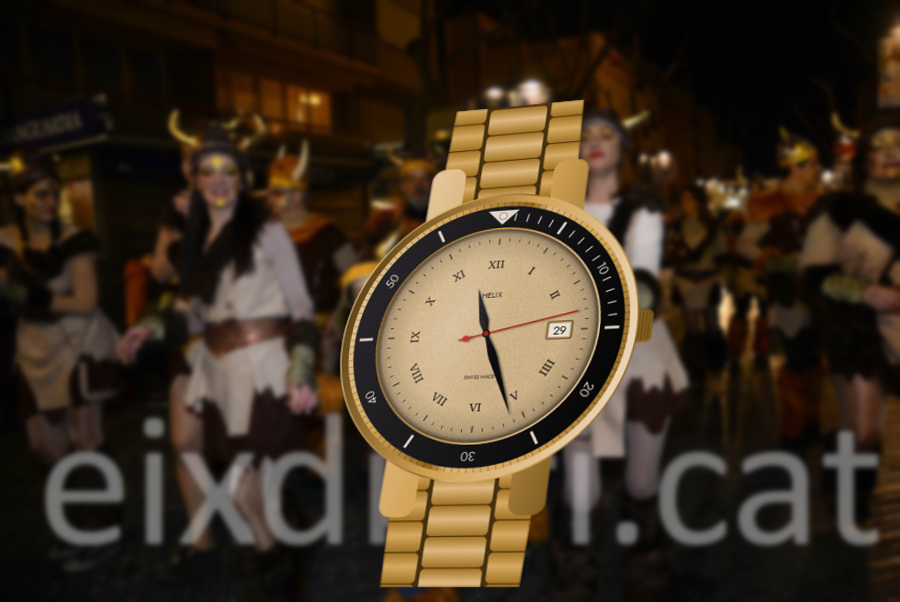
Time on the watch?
11:26:13
